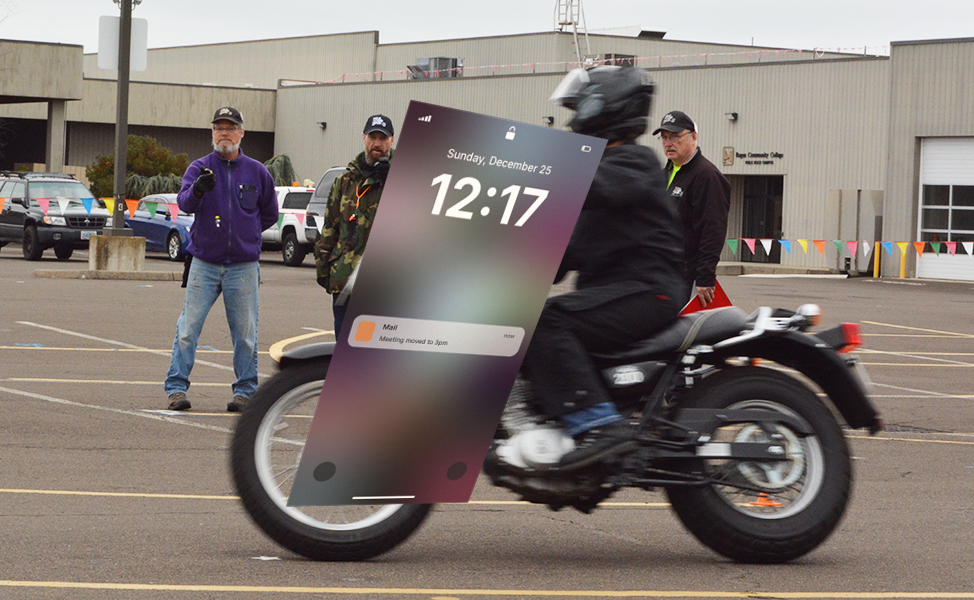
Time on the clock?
12:17
